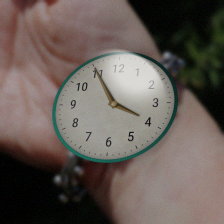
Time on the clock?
3:55
